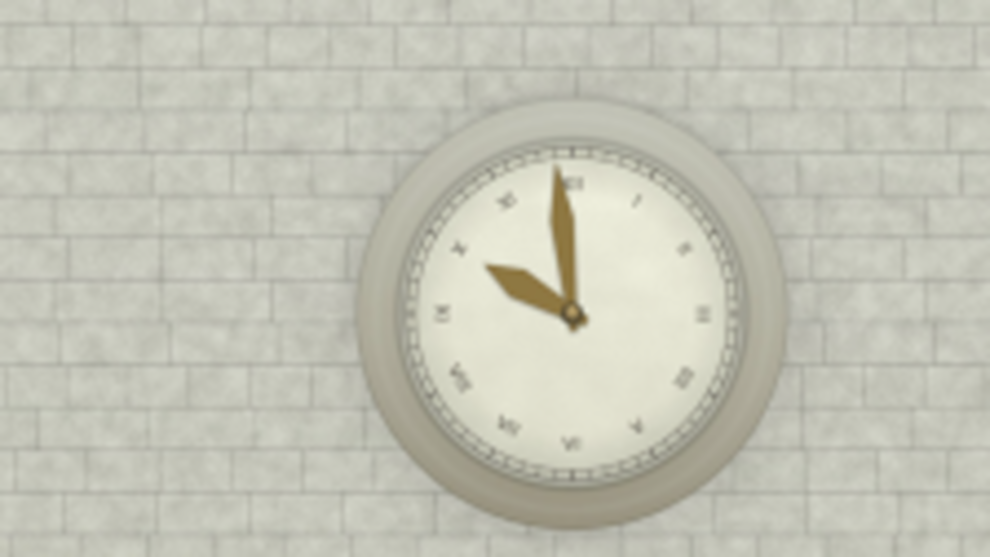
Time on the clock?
9:59
